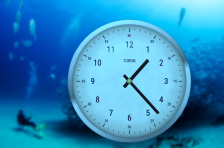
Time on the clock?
1:23
